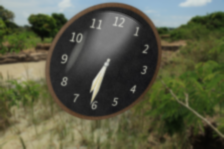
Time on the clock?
6:31
